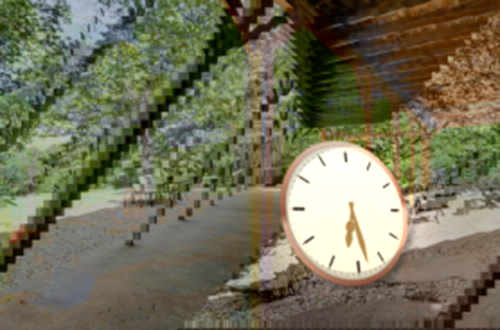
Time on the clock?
6:28
